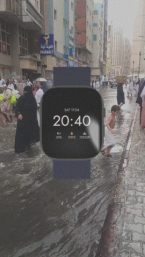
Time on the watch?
20:40
